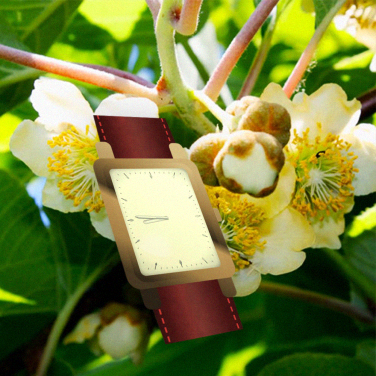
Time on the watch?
8:46
